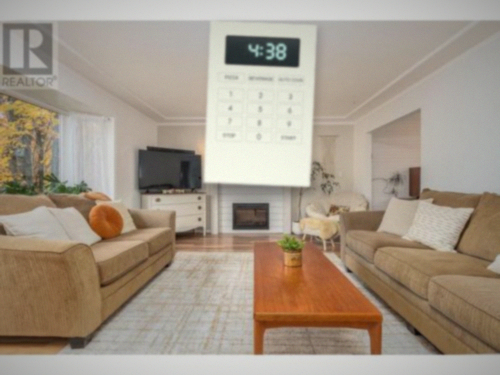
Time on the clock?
4:38
